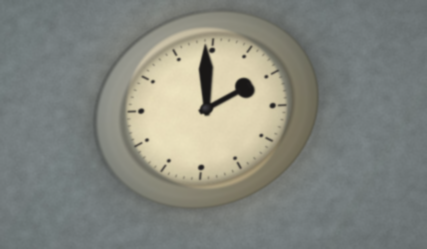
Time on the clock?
1:59
